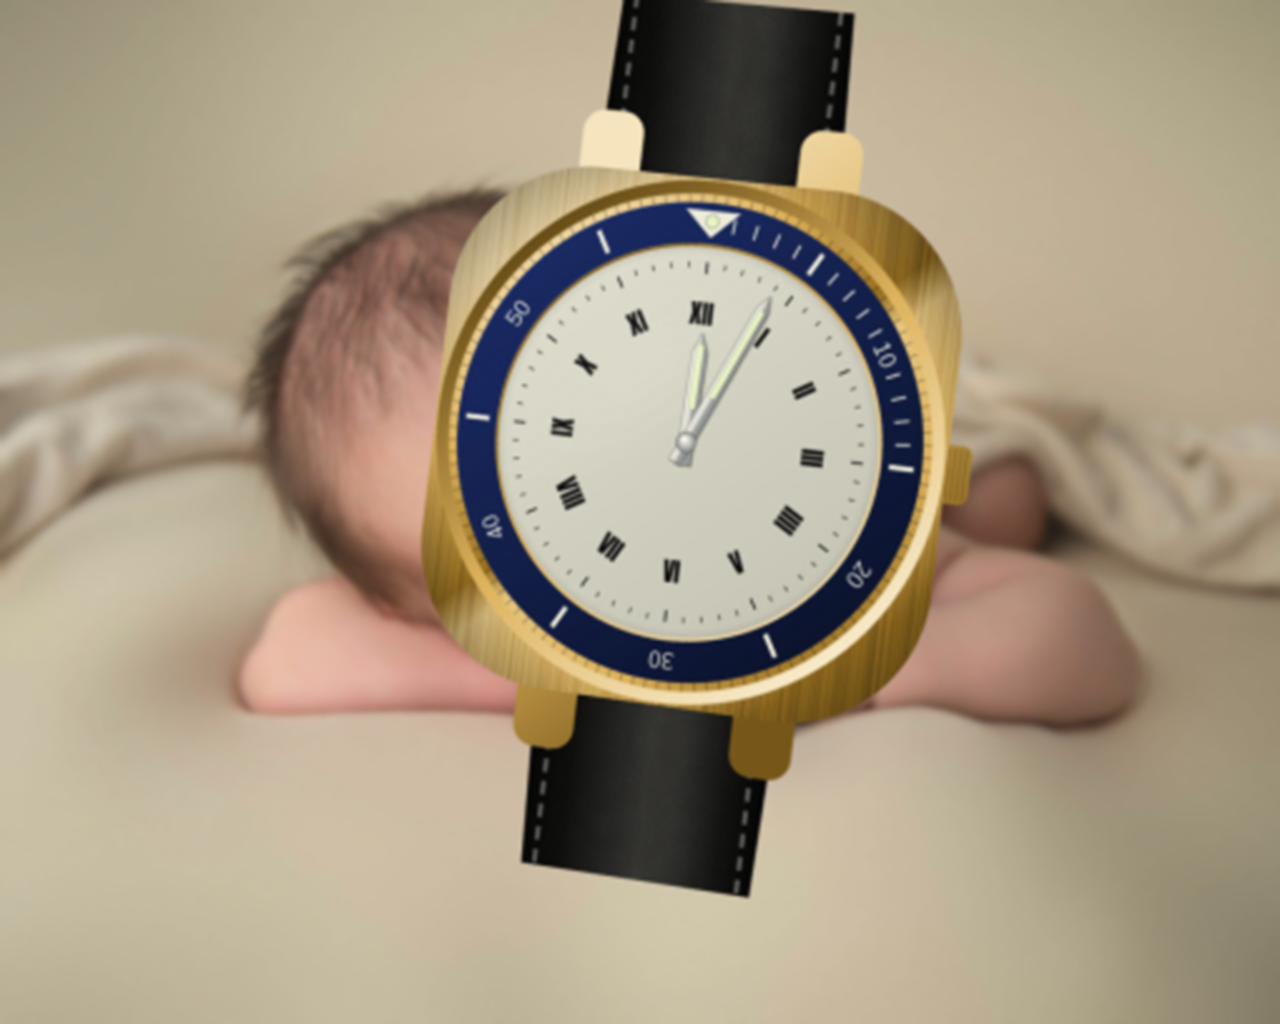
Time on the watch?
12:04
